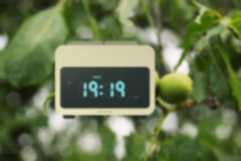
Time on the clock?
19:19
